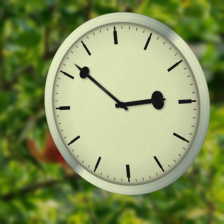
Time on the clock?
2:52
